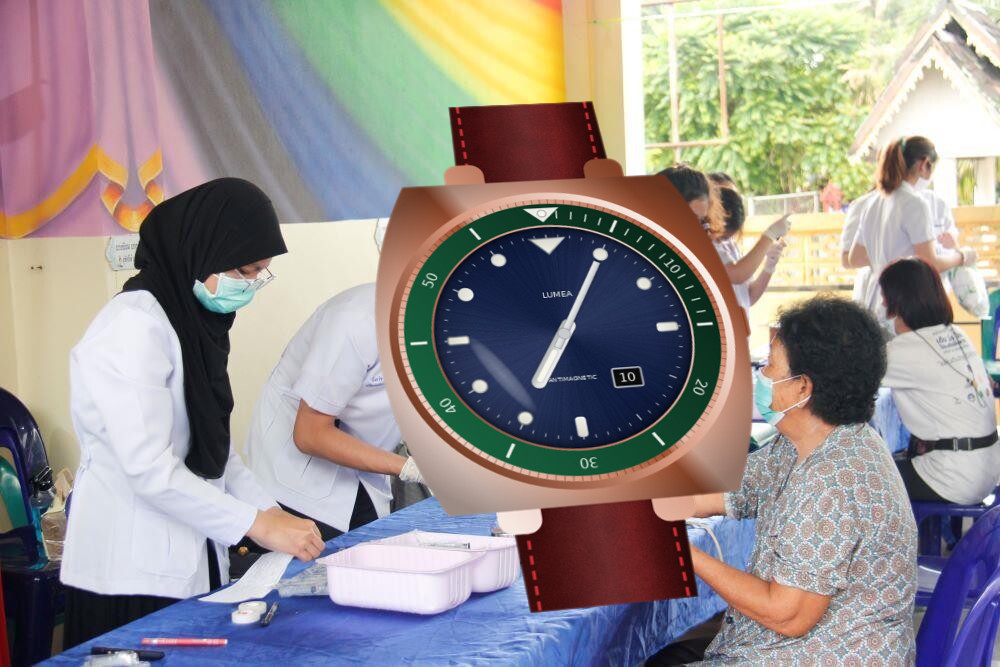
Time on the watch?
7:05
